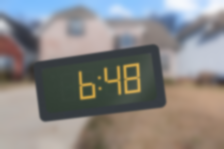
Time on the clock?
6:48
